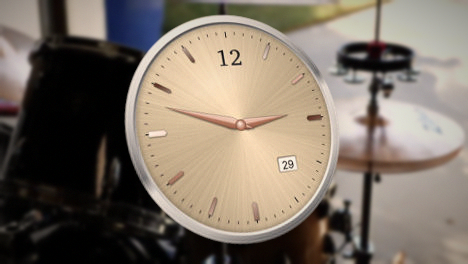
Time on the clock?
2:48
